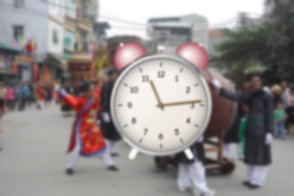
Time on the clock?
11:14
